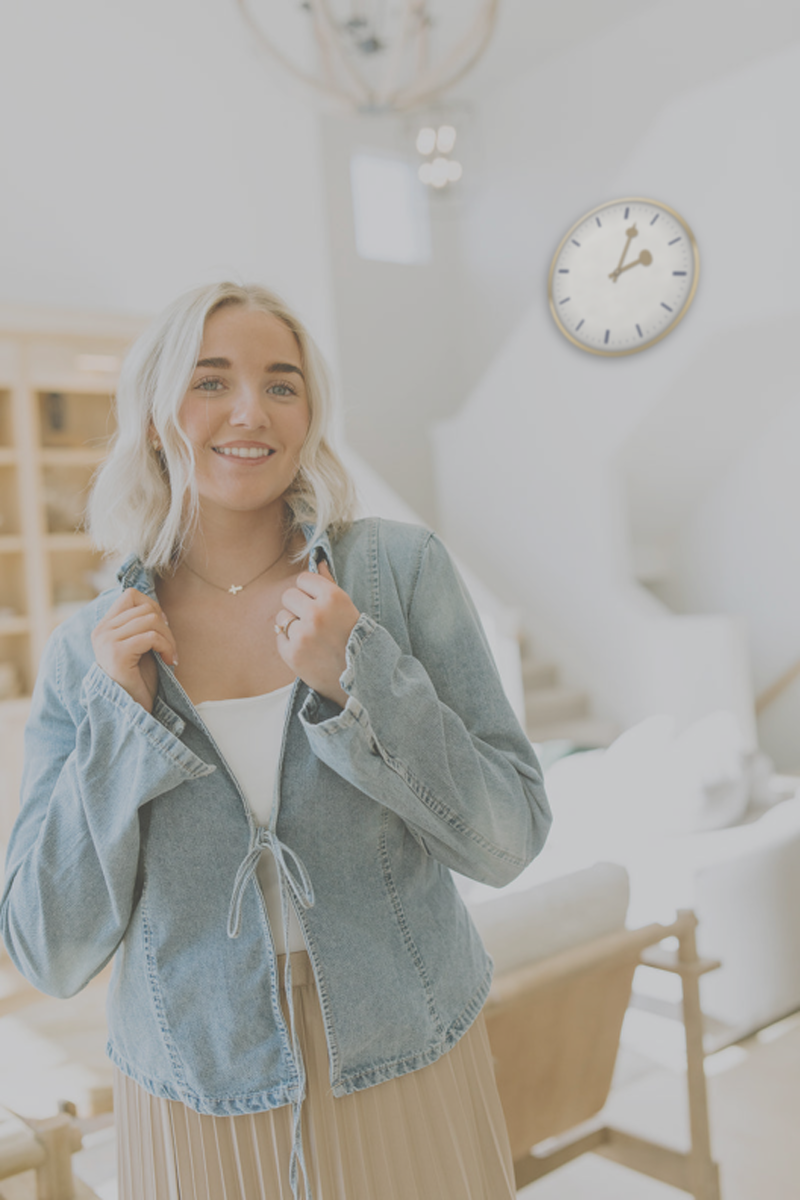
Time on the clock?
2:02
